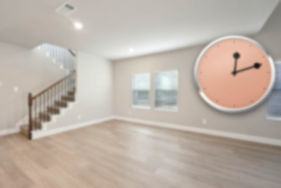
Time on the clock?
12:12
